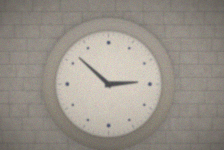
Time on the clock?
2:52
